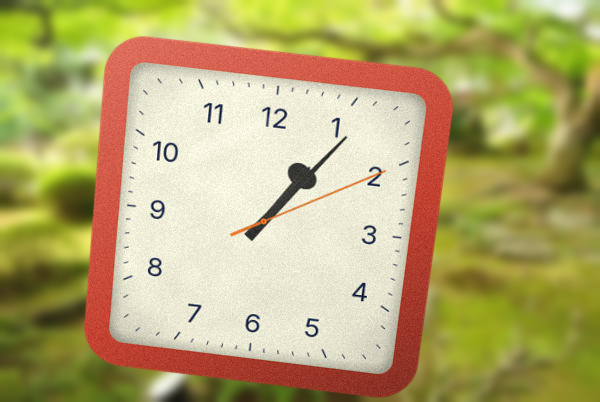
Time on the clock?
1:06:10
